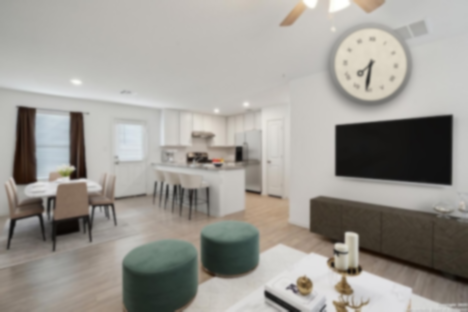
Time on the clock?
7:31
